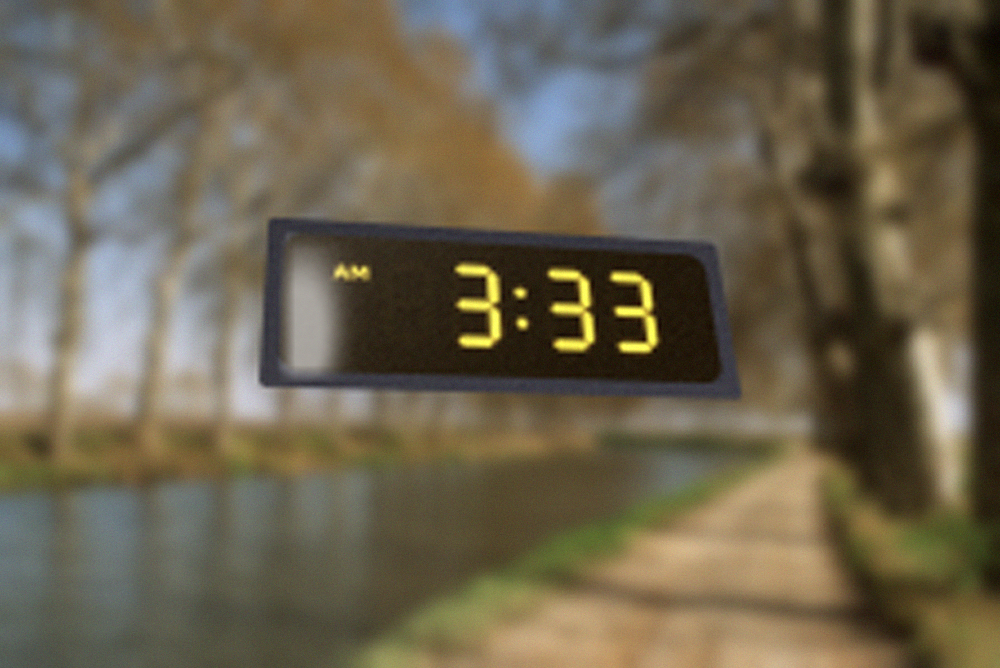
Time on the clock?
3:33
